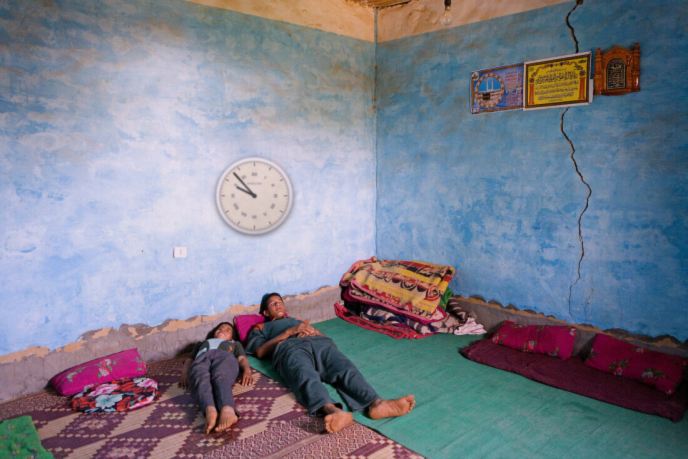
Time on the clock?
9:53
